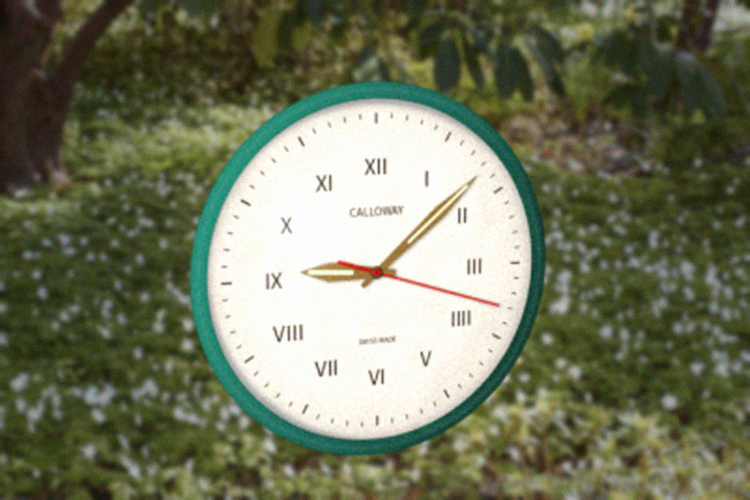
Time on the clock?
9:08:18
